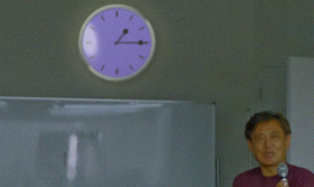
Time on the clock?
1:15
